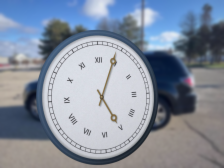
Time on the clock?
5:04
